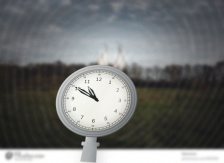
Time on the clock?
10:50
